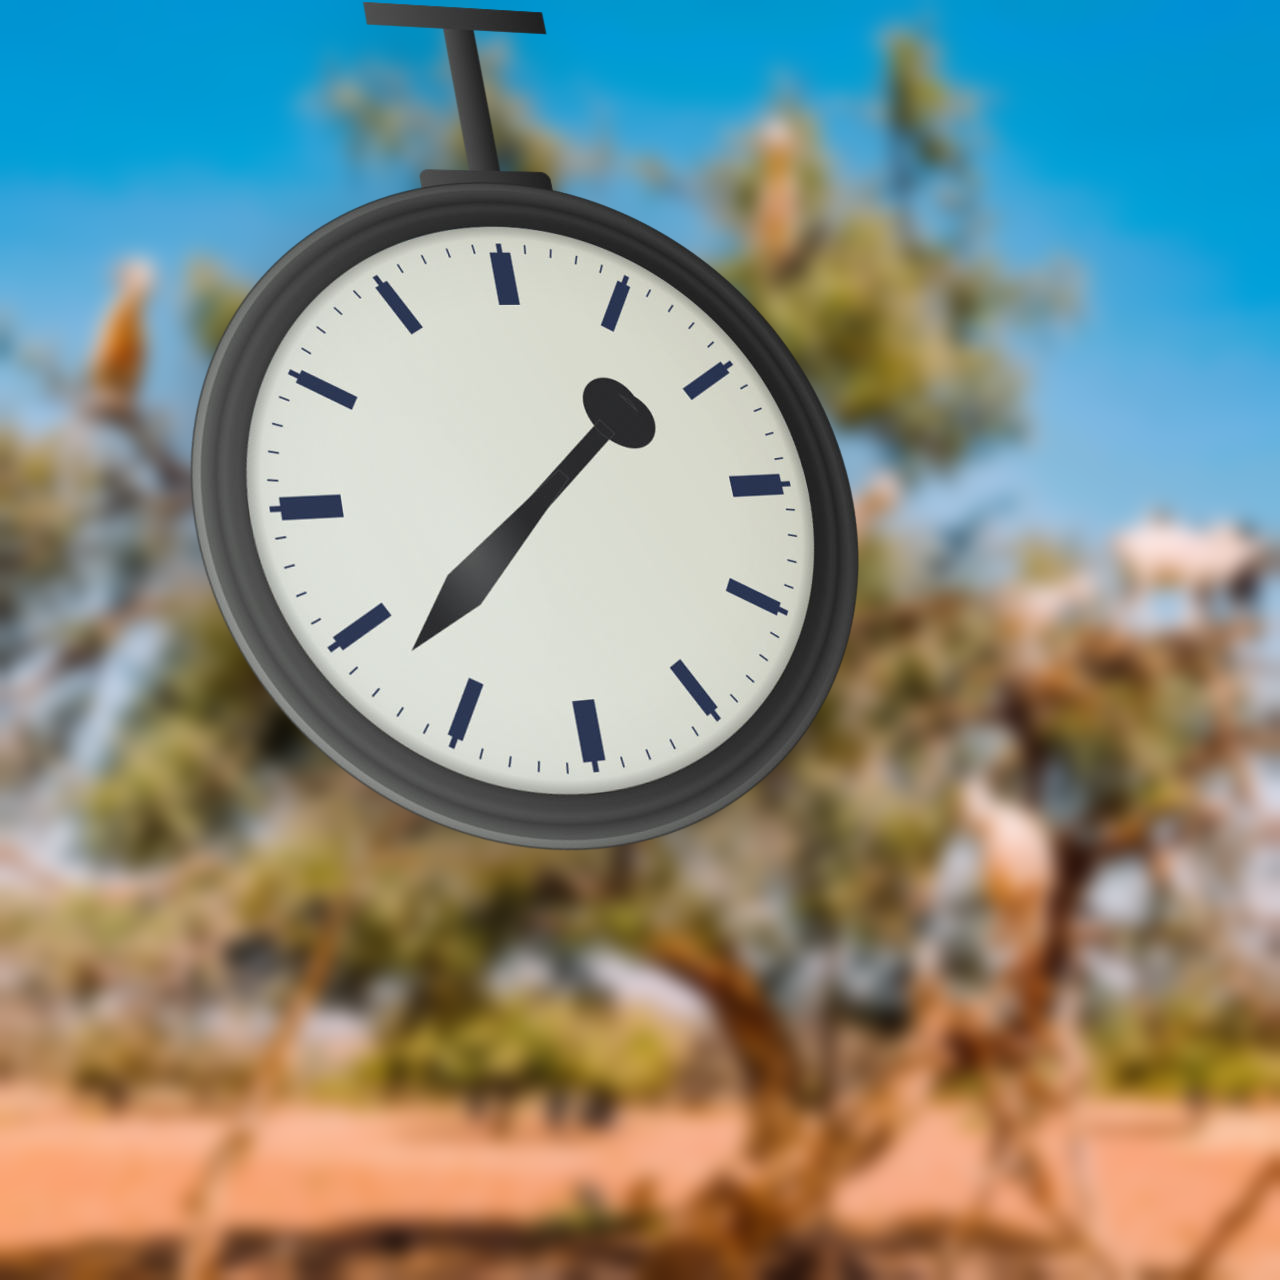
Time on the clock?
1:38
